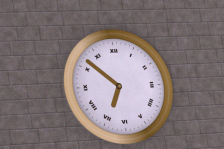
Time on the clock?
6:52
